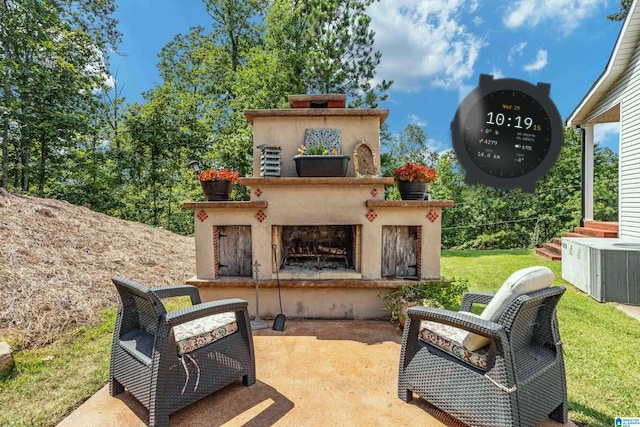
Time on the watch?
10:19
